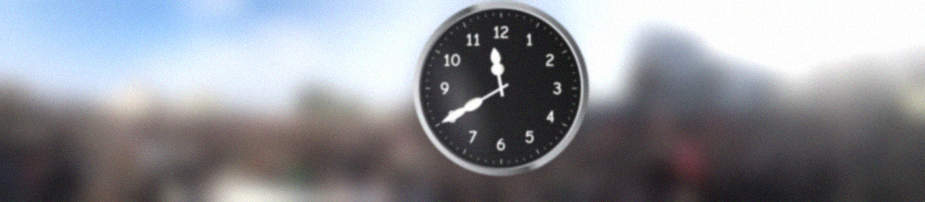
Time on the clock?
11:40
